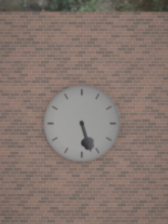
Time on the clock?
5:27
